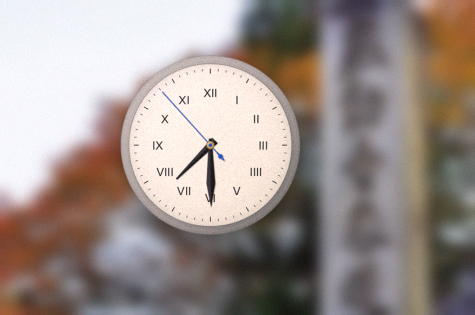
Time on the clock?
7:29:53
